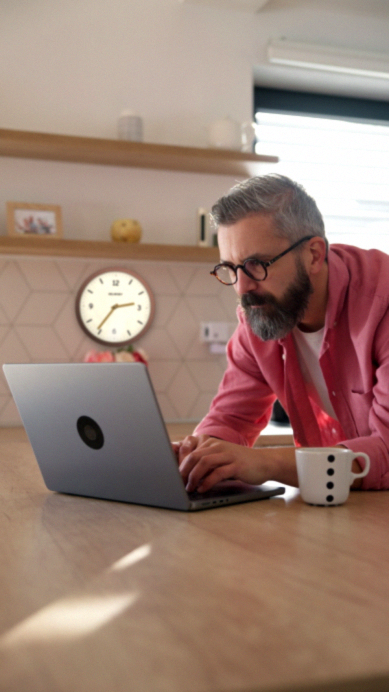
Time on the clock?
2:36
